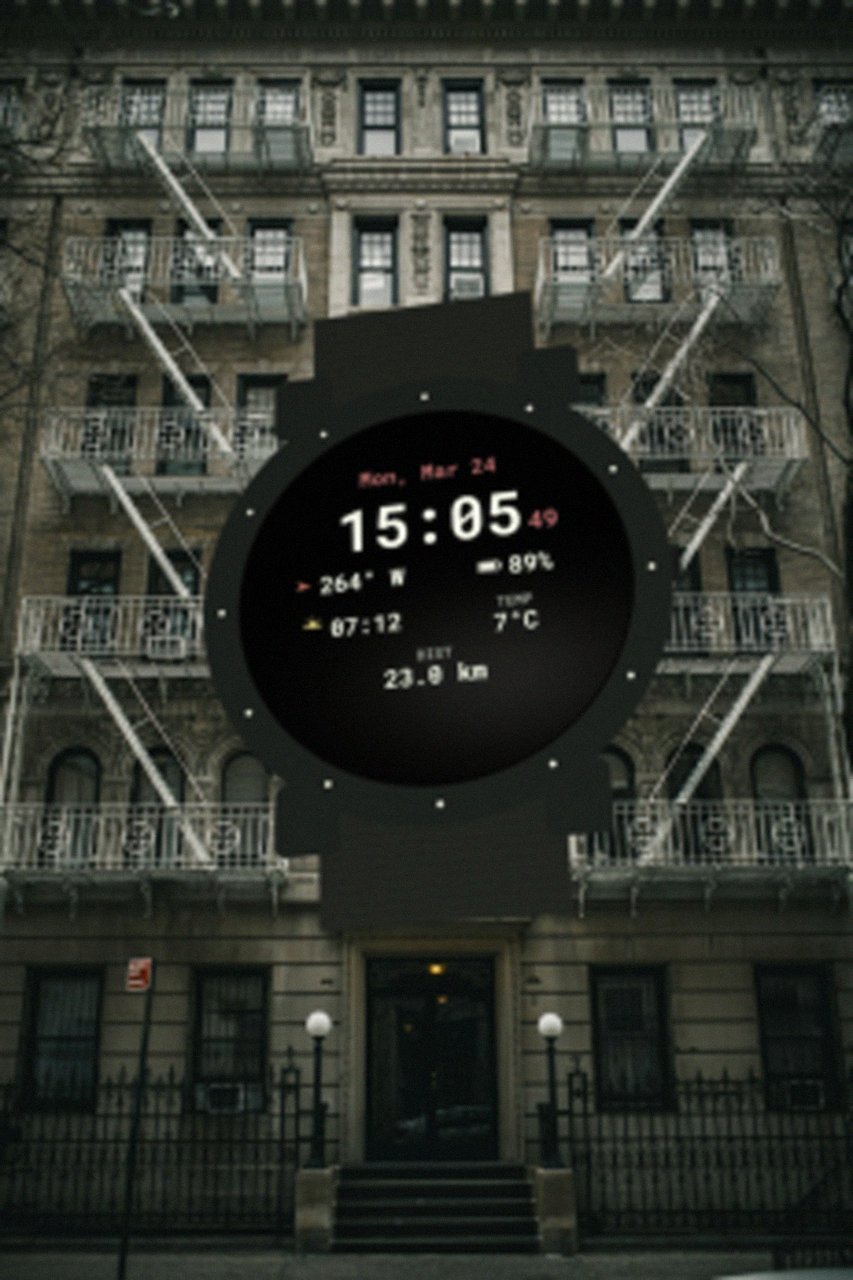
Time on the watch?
15:05
